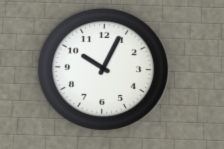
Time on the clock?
10:04
